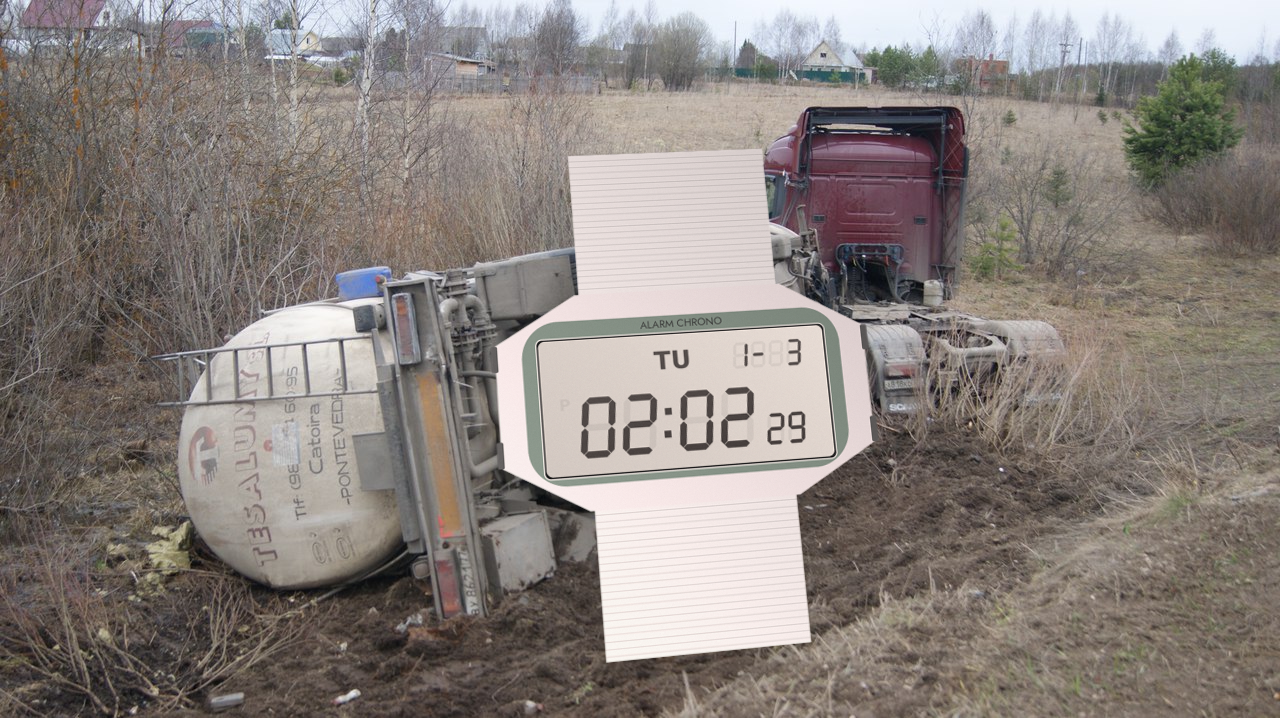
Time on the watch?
2:02:29
